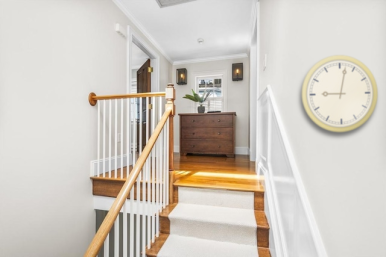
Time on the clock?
9:02
